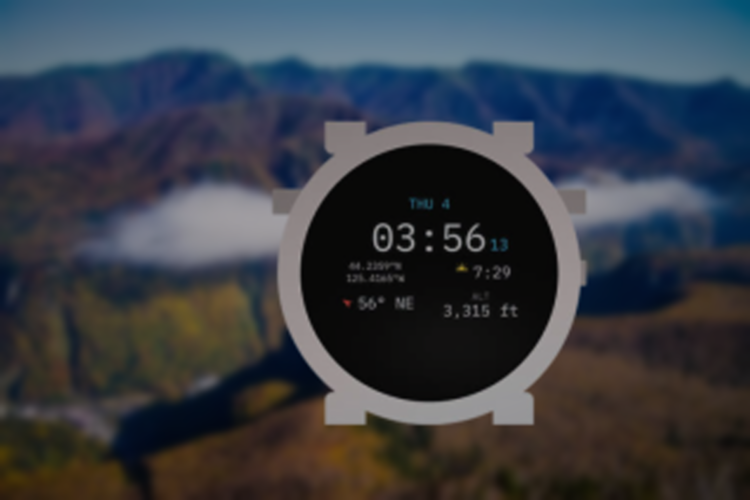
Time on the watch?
3:56
